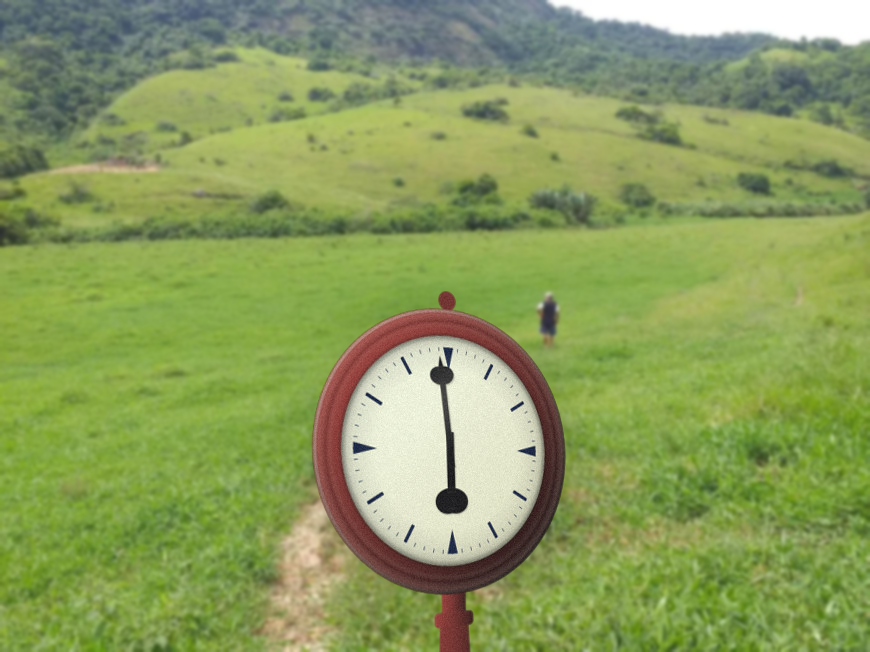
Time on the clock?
5:59
